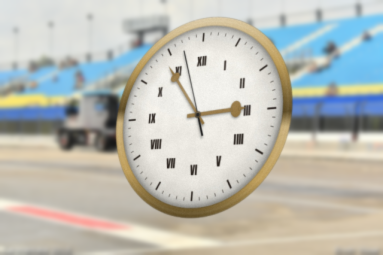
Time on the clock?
2:53:57
